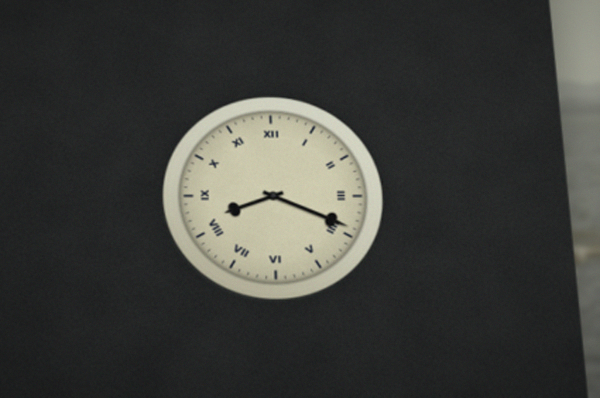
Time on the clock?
8:19
